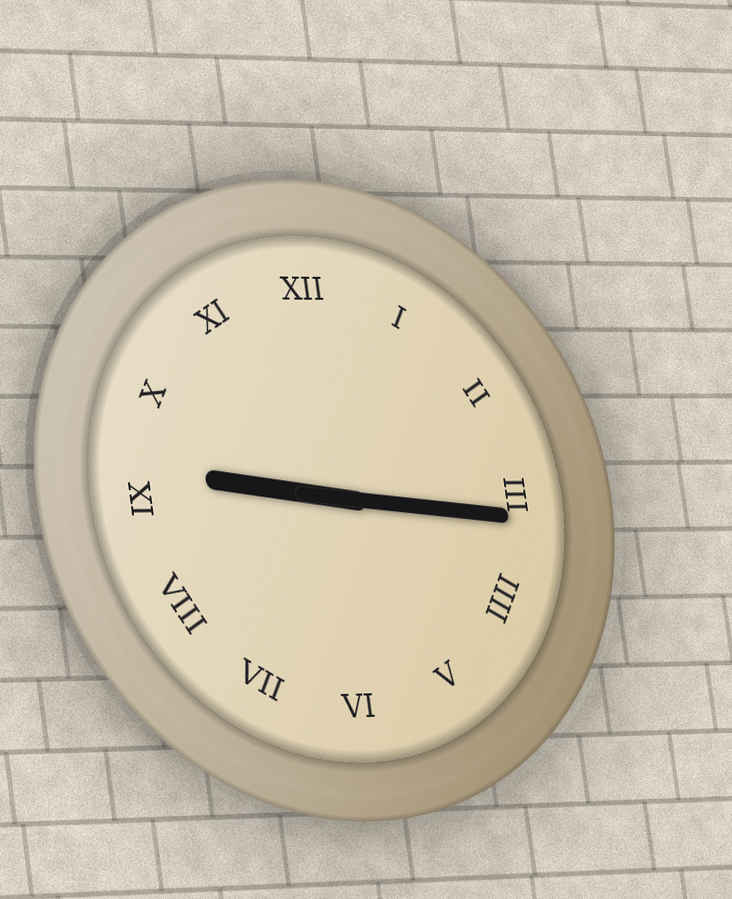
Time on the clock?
9:16
